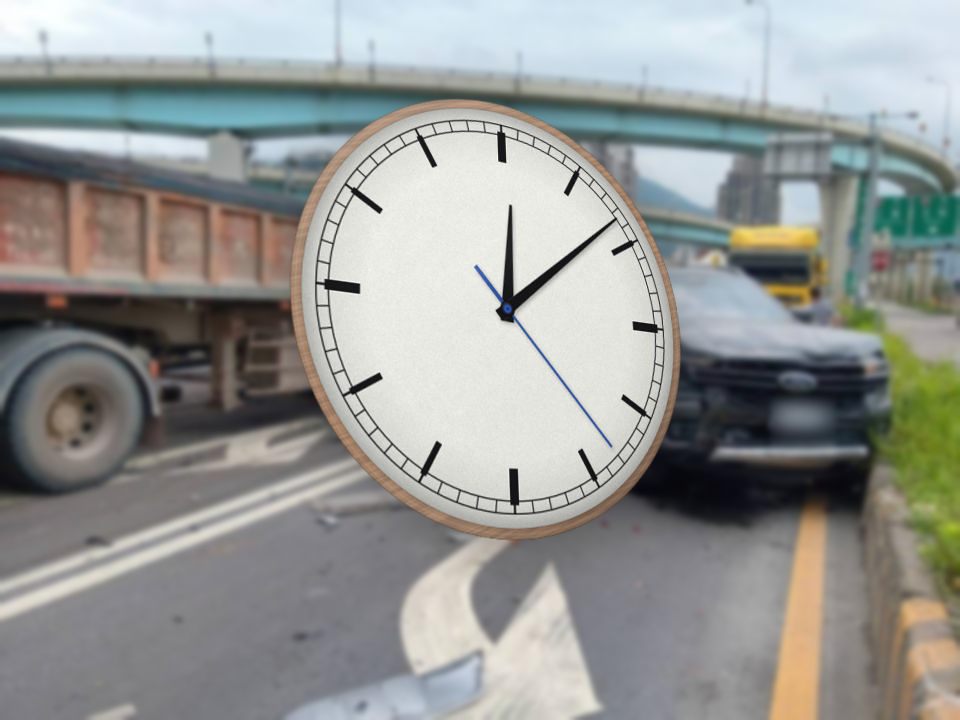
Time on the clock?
12:08:23
